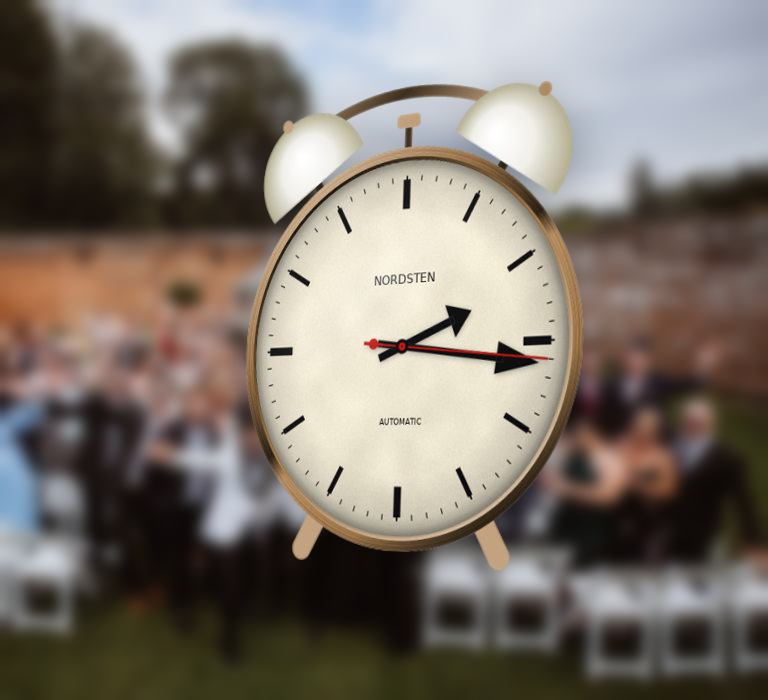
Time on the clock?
2:16:16
